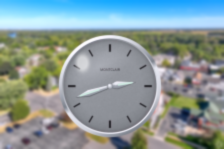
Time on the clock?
2:42
